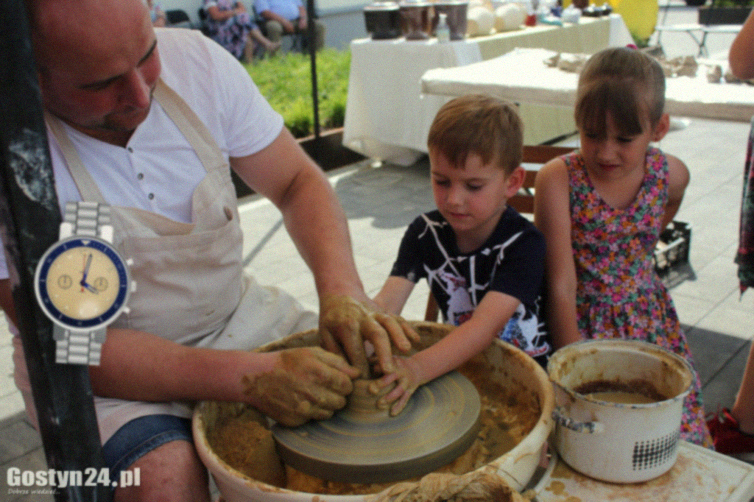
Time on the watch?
4:02
